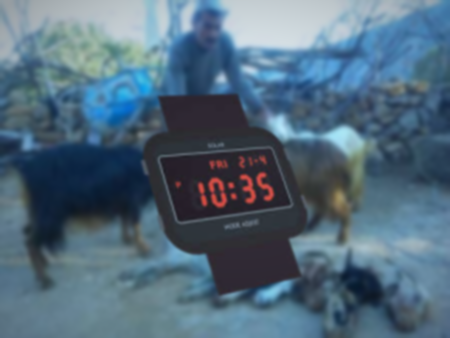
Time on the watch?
10:35
